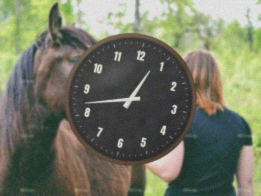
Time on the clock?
12:42
